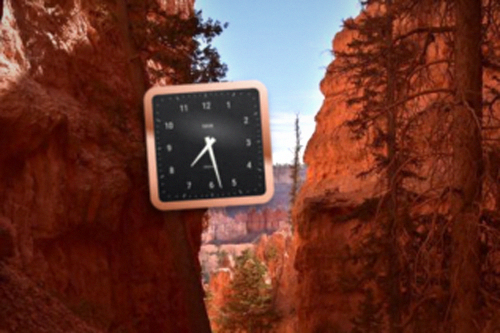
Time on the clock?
7:28
